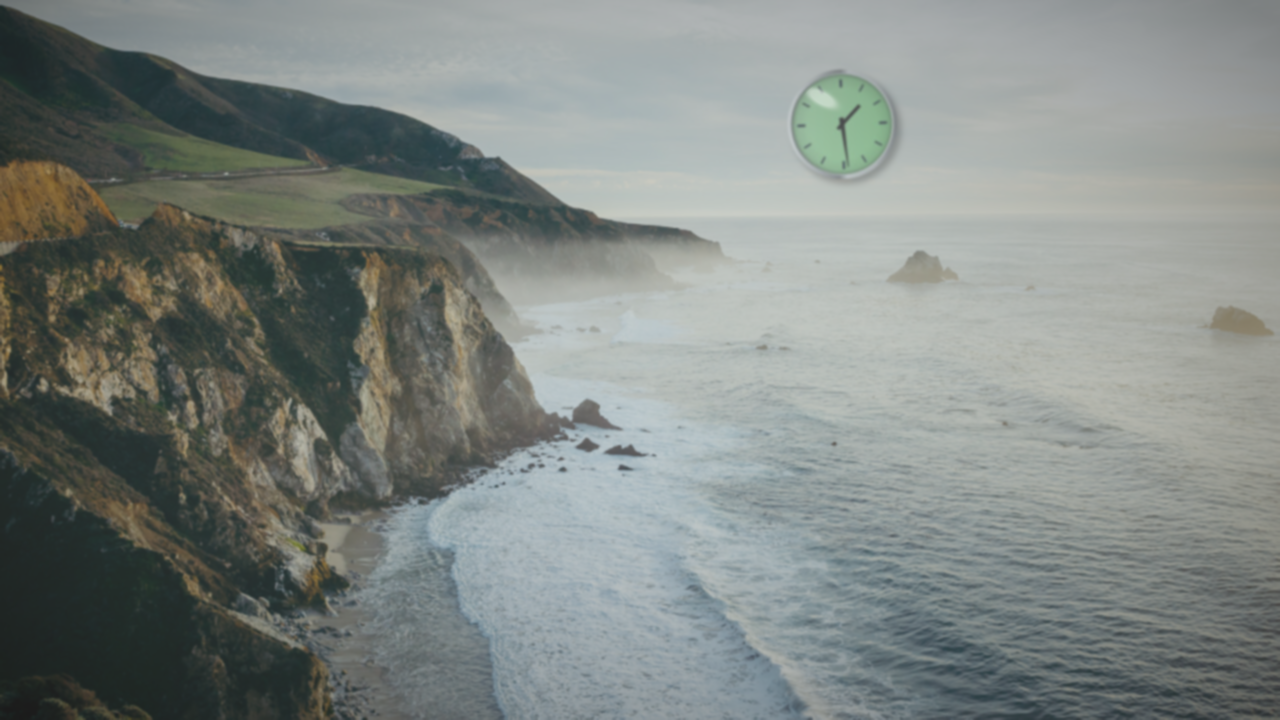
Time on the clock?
1:29
